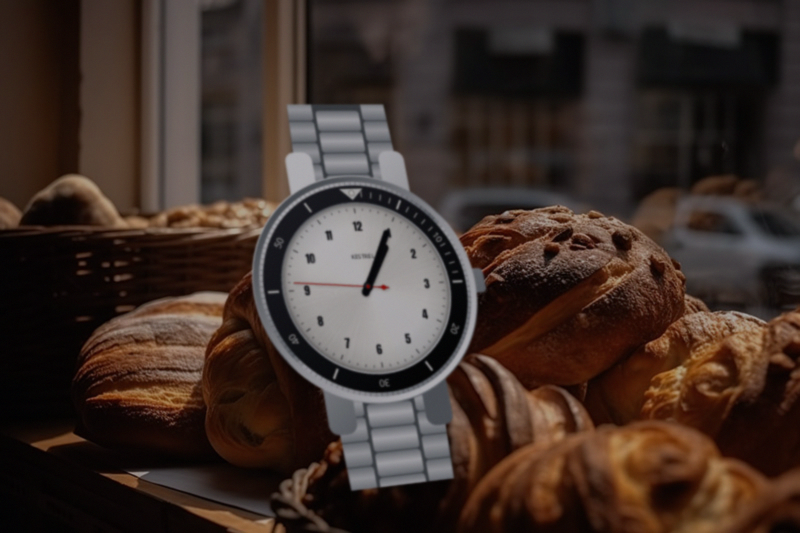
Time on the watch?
1:04:46
